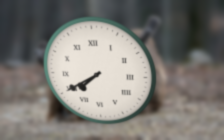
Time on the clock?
7:40
